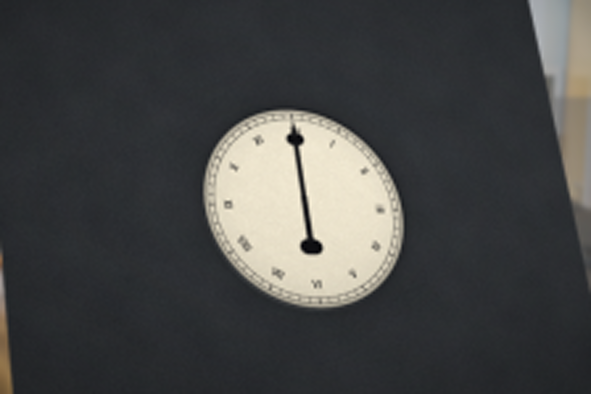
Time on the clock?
6:00
